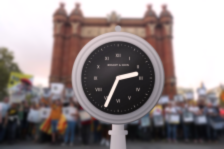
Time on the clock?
2:34
